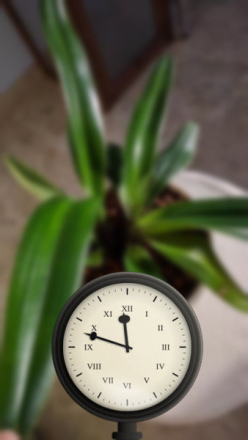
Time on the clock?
11:48
